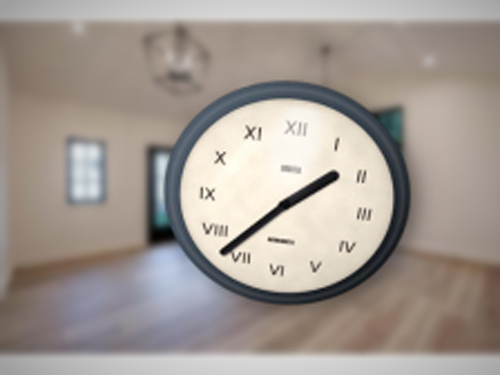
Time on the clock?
1:37
